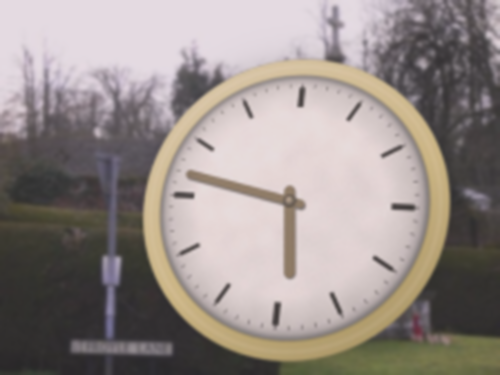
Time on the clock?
5:47
